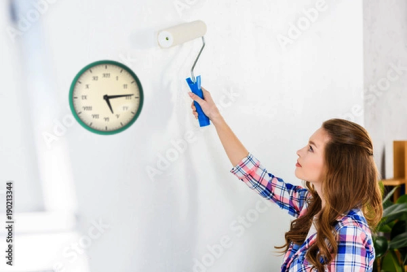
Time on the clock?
5:14
